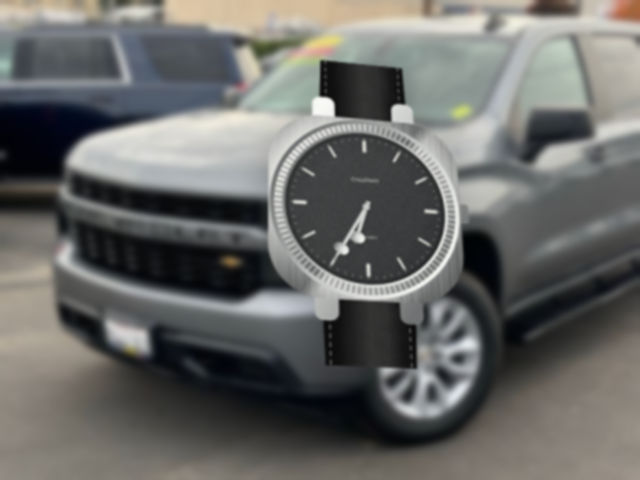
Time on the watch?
6:35
